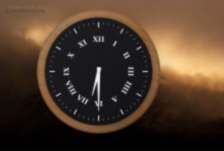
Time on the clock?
6:30
